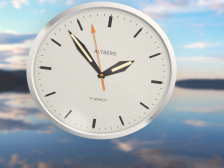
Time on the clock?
1:52:57
